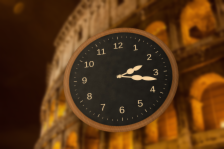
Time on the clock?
2:17
